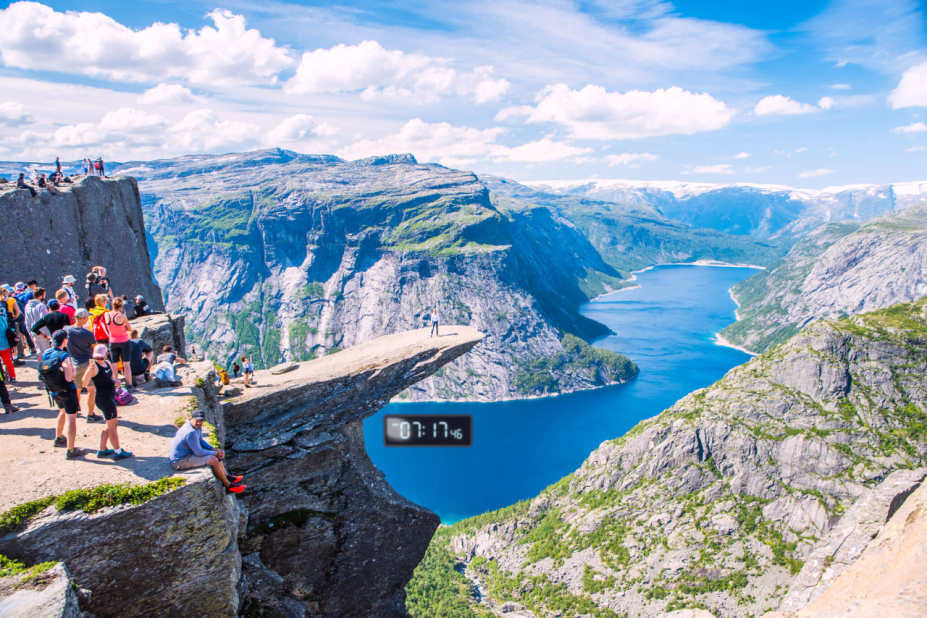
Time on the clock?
7:17:46
